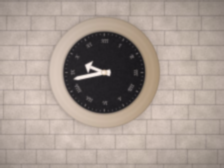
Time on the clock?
9:43
